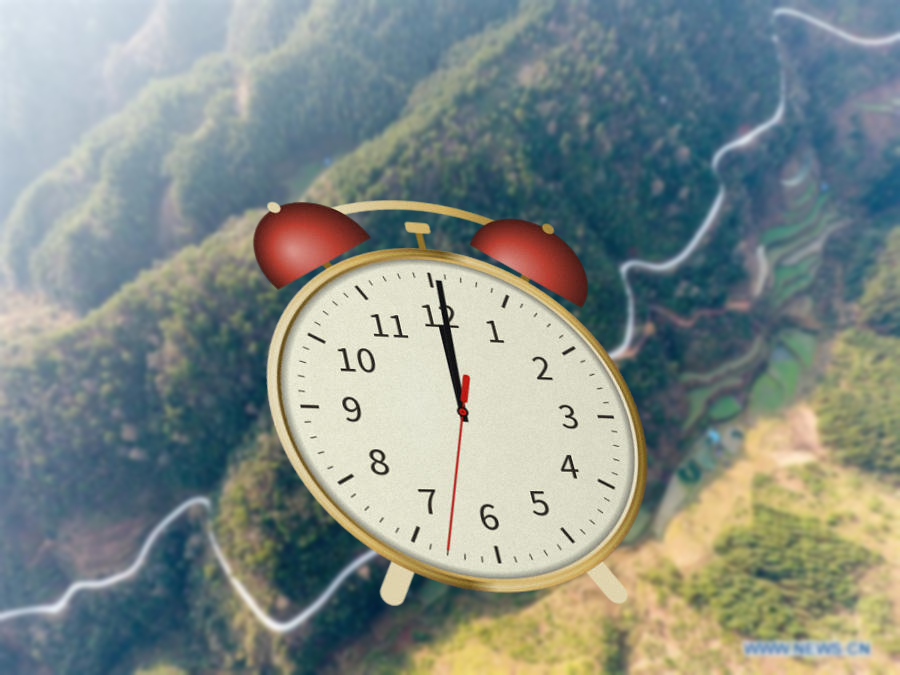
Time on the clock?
12:00:33
